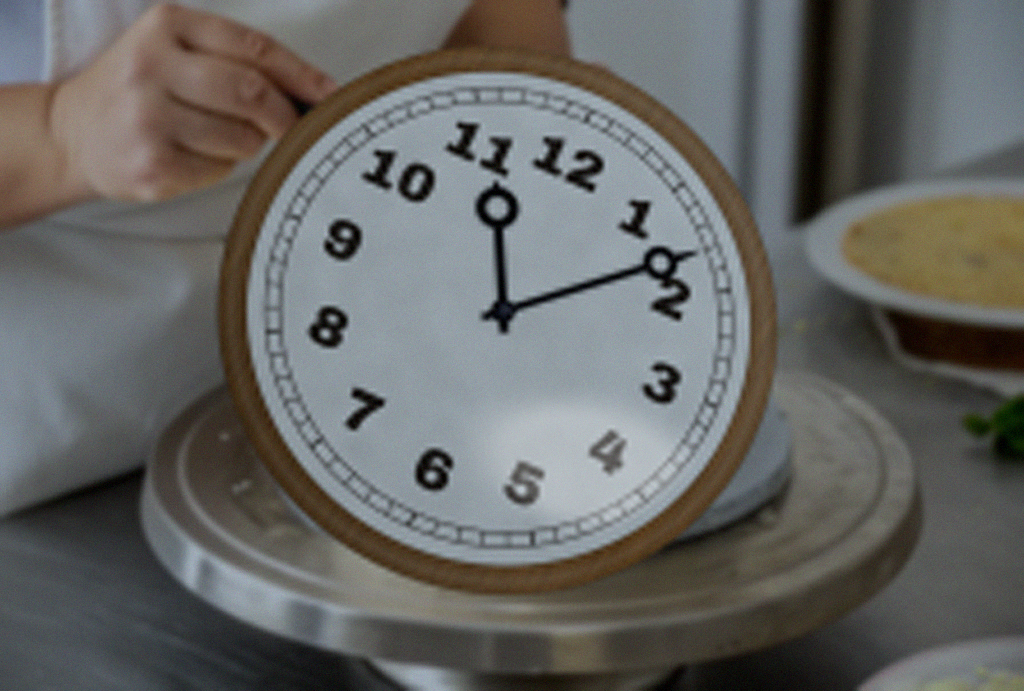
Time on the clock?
11:08
